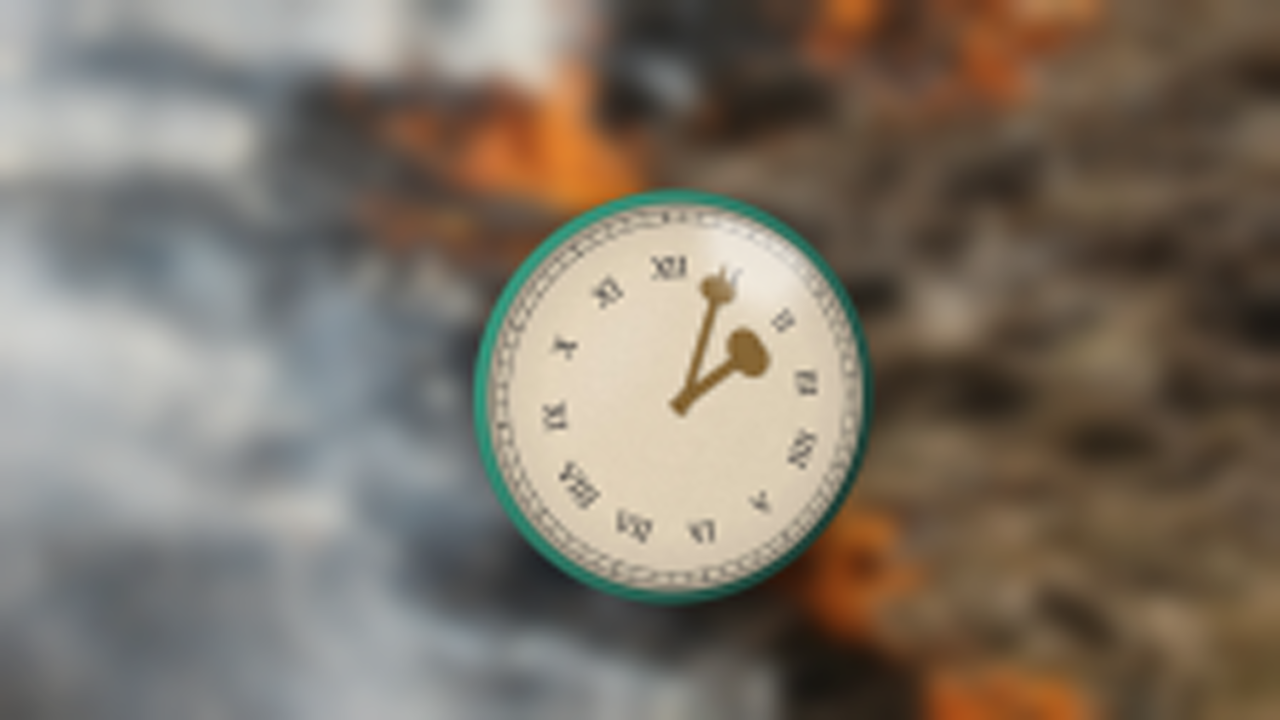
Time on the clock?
2:04
